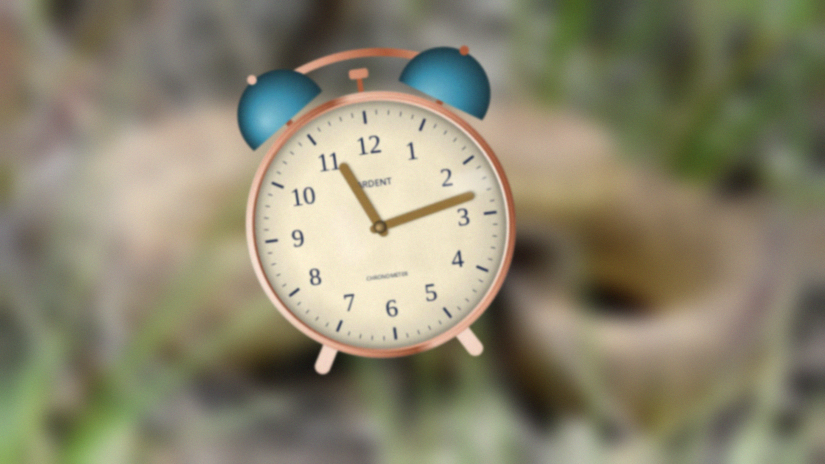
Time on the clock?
11:13
